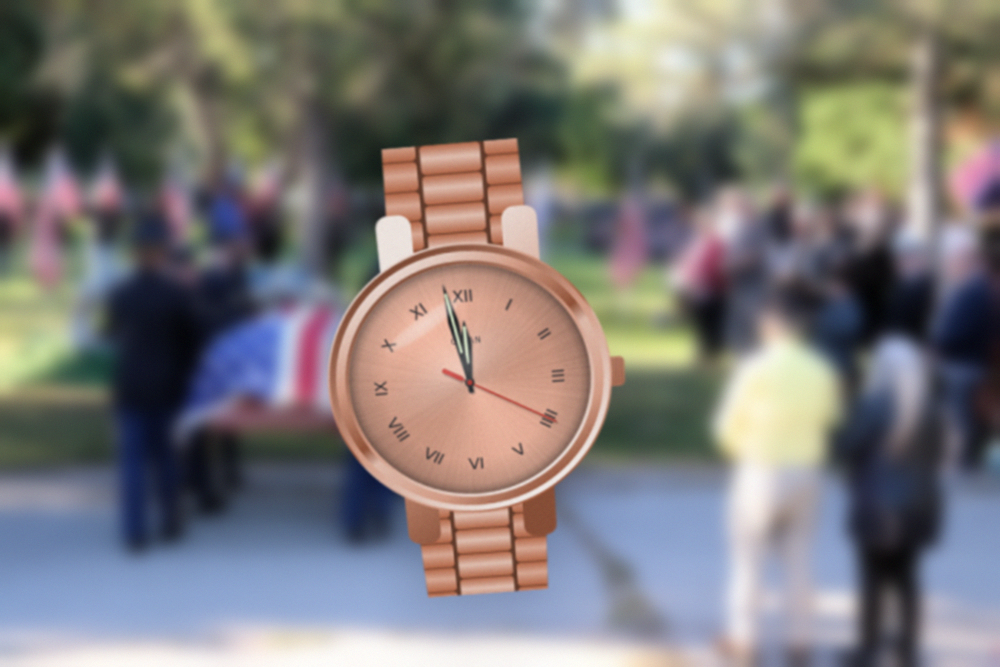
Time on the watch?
11:58:20
